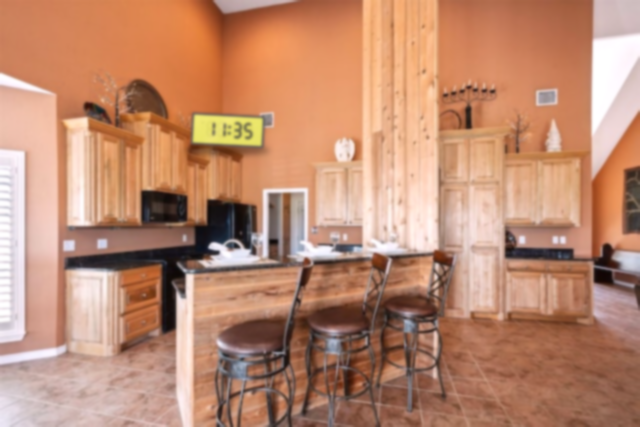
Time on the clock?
11:35
